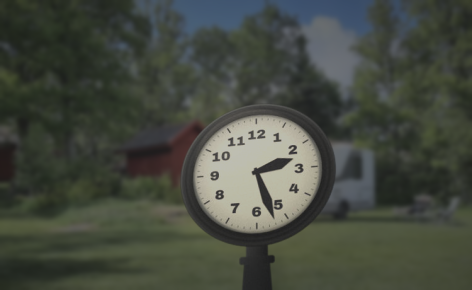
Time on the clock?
2:27
